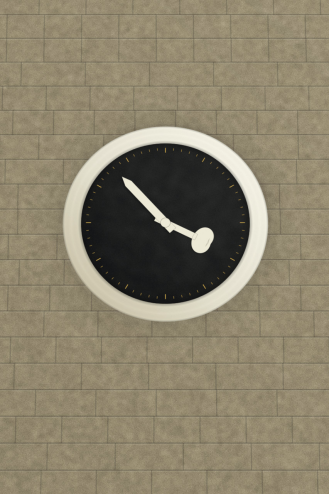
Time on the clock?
3:53
